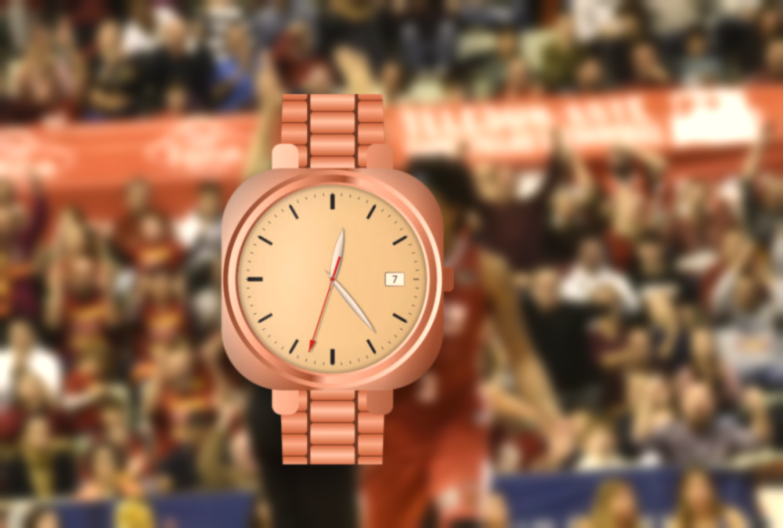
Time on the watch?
12:23:33
